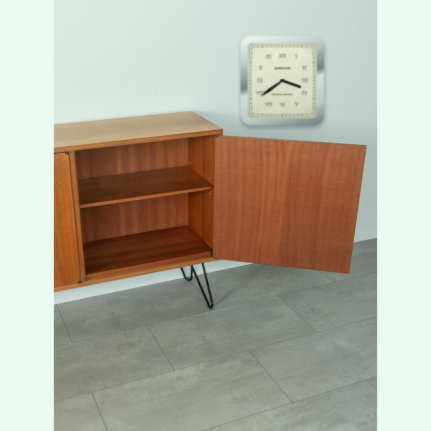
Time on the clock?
3:39
